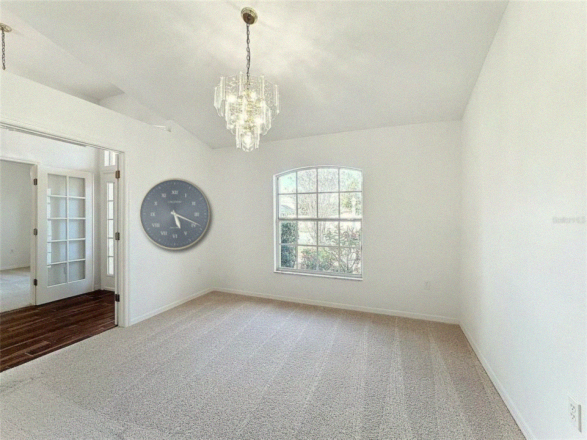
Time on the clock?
5:19
